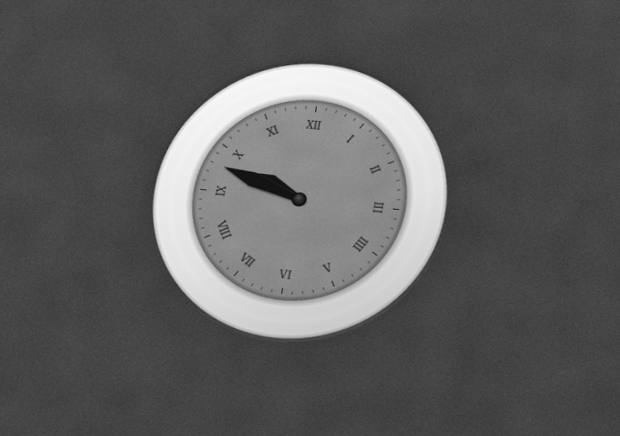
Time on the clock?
9:48
